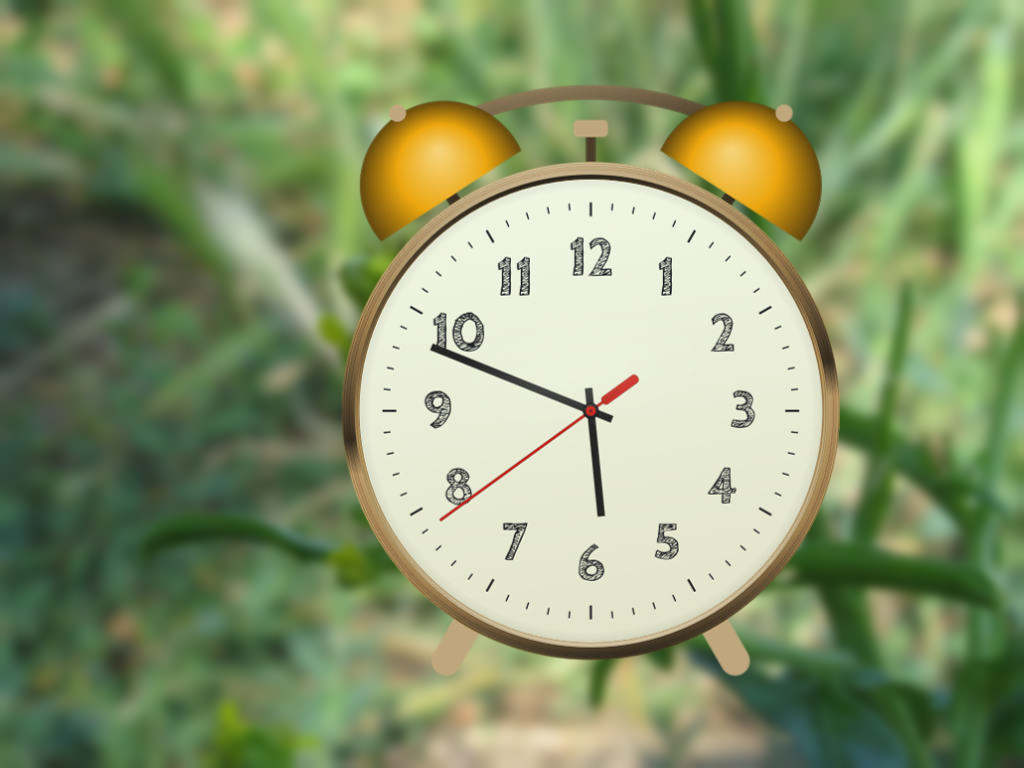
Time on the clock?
5:48:39
